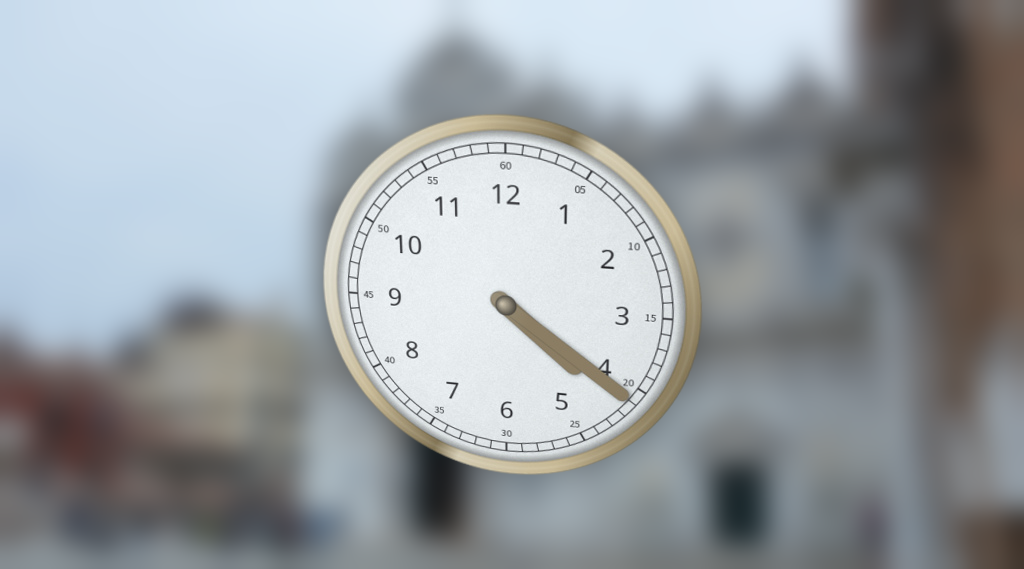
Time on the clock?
4:21
